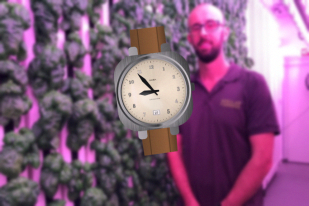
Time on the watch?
8:54
